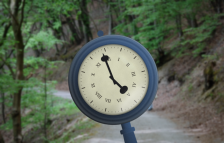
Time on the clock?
4:59
